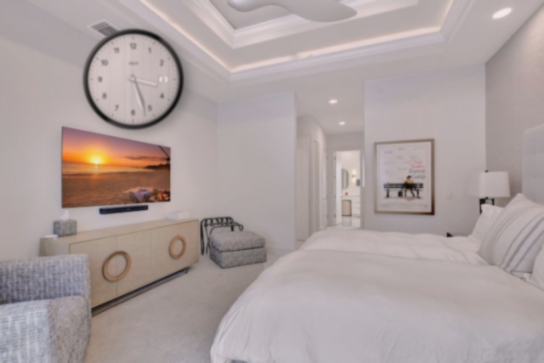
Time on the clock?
3:27
